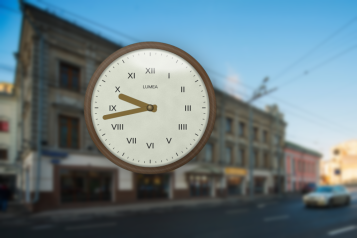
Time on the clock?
9:43
